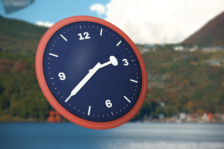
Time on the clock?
2:40
